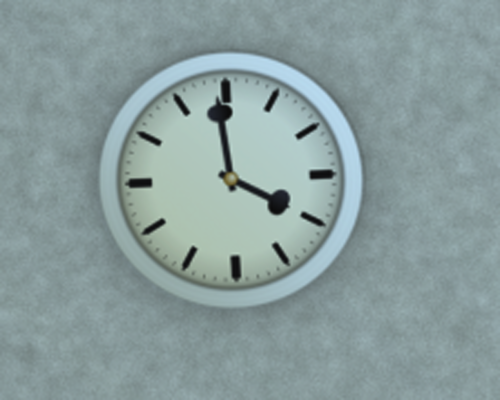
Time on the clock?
3:59
